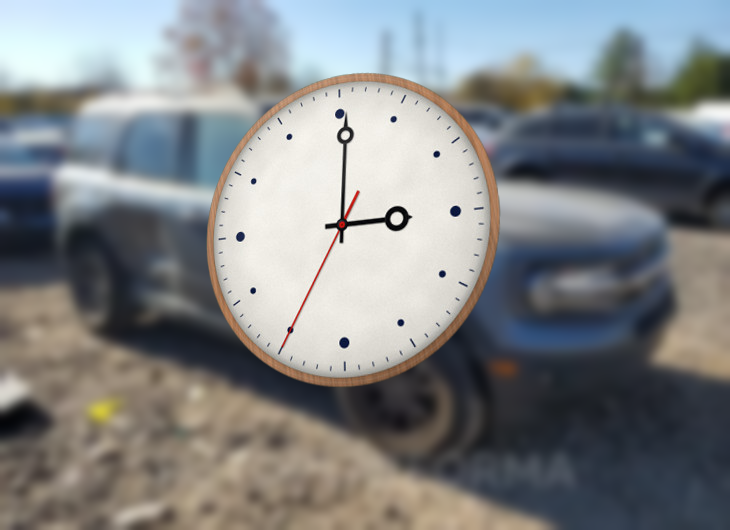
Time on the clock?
3:00:35
